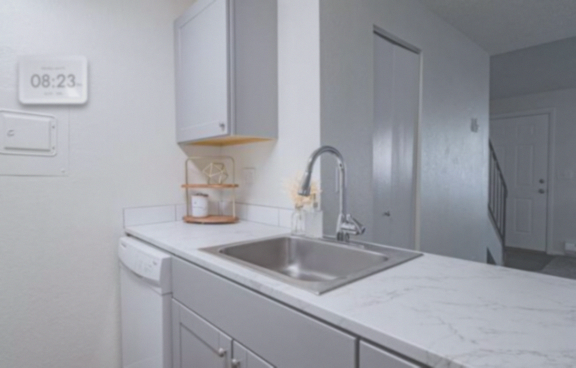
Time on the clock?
8:23
